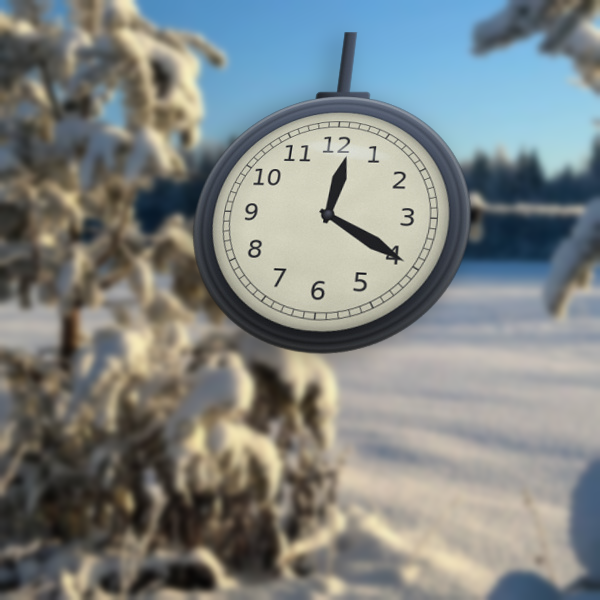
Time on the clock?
12:20
